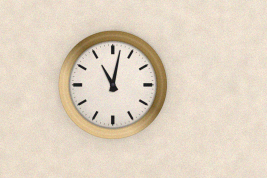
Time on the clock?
11:02
